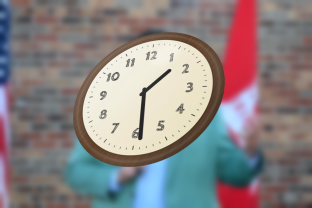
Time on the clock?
1:29
